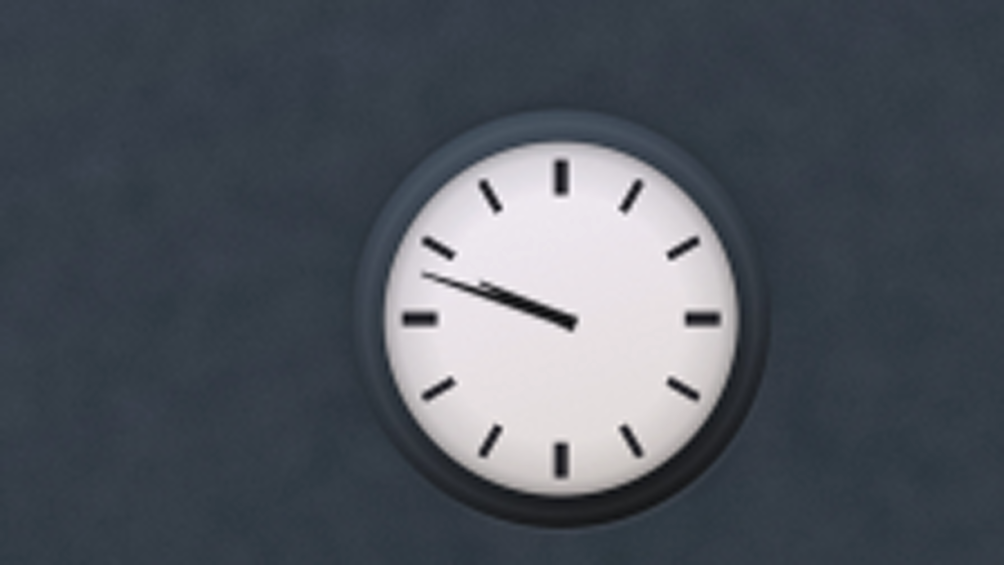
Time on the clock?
9:48
